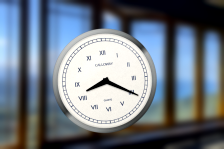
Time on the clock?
8:20
